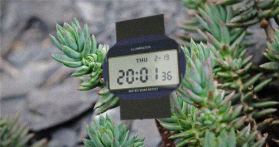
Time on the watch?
20:01:36
